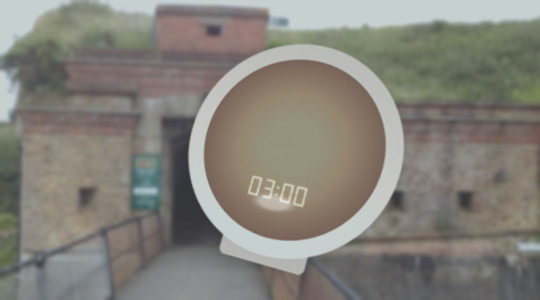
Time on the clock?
3:00
